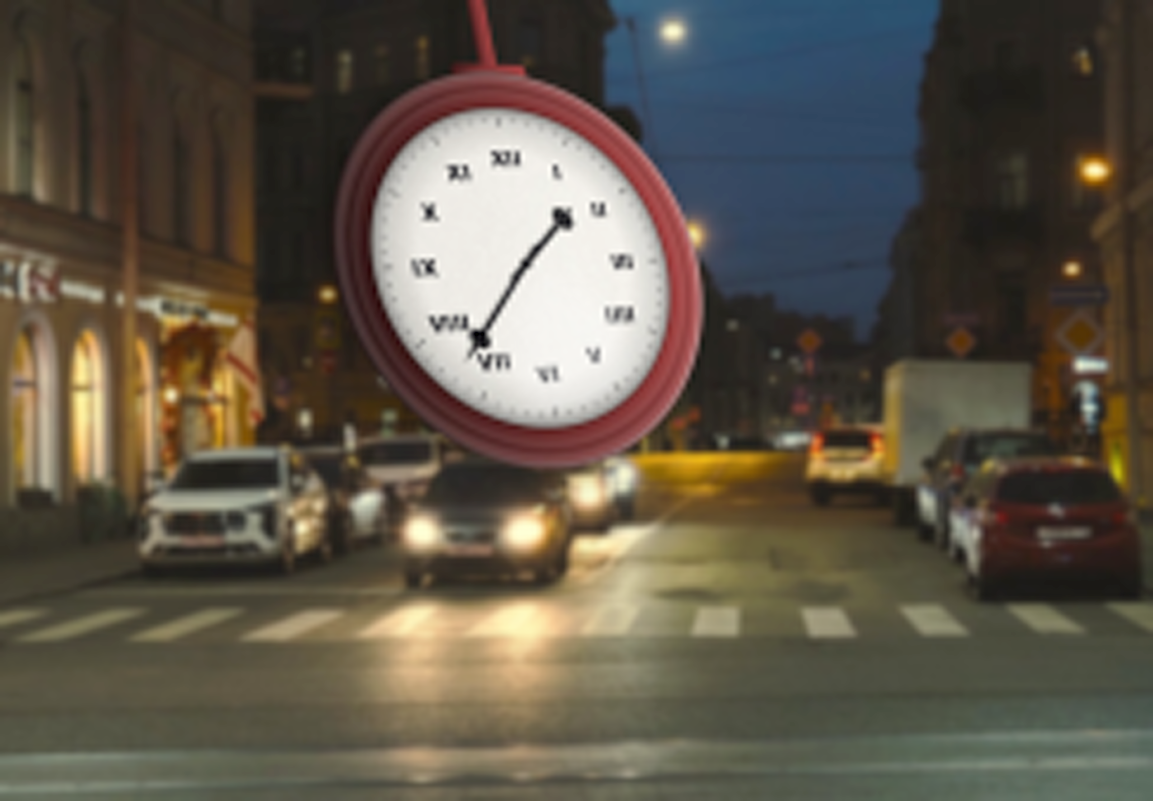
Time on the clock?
1:37
